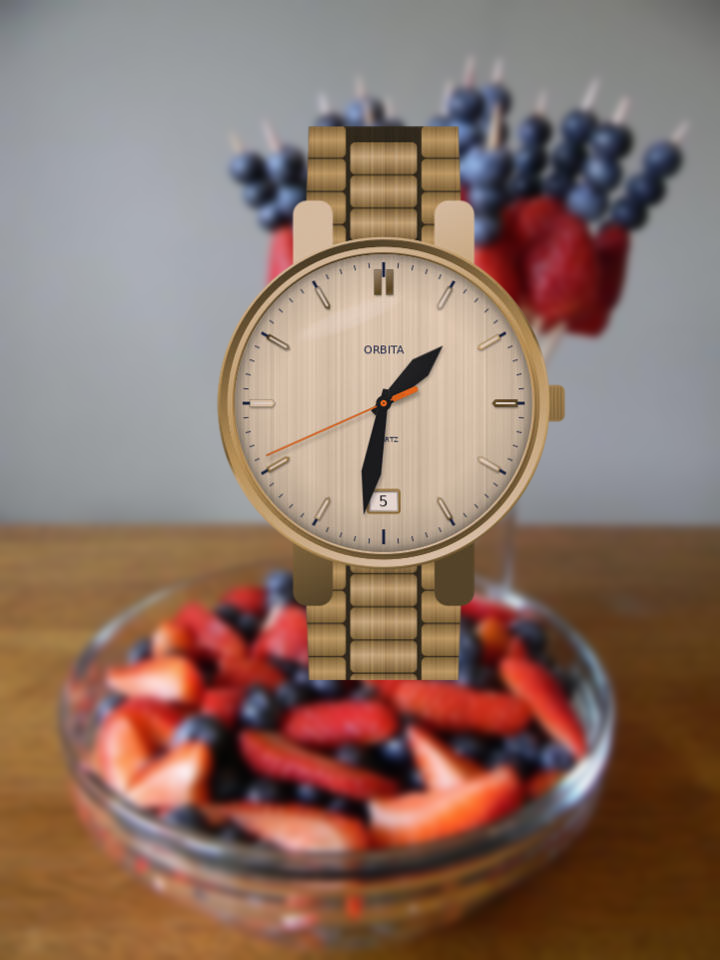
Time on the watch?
1:31:41
